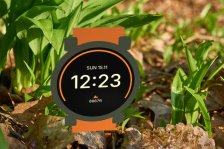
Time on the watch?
12:23
